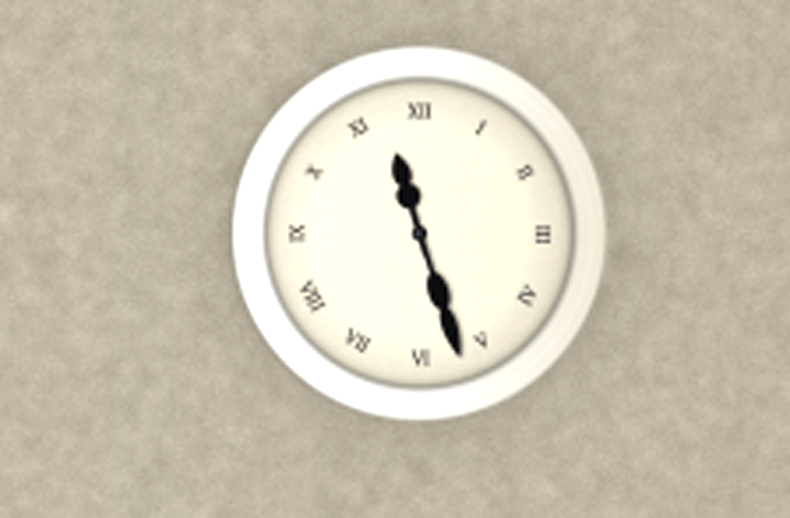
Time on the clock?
11:27
